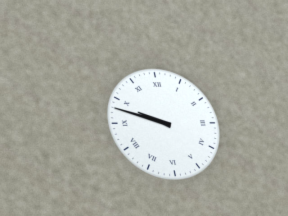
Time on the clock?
9:48
